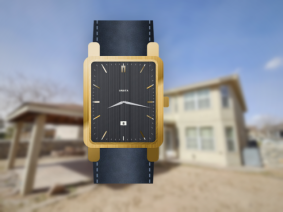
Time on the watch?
8:17
